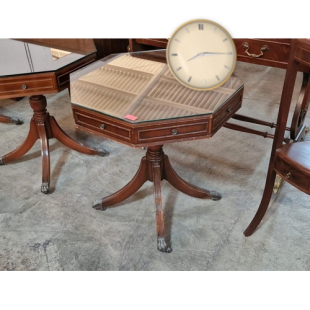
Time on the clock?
8:15
